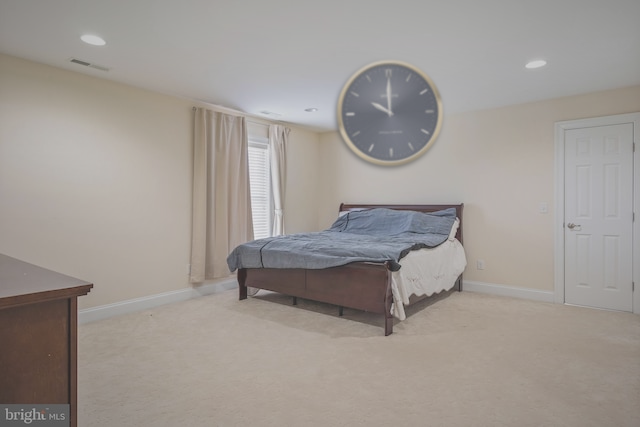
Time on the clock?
10:00
